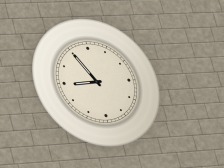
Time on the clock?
8:55
